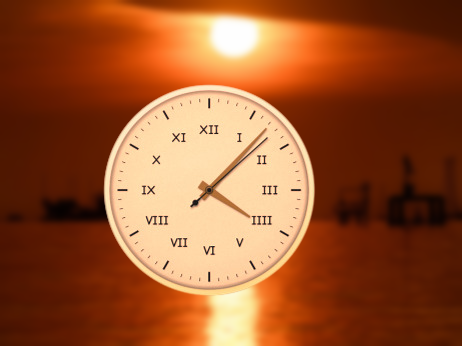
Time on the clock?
4:07:08
